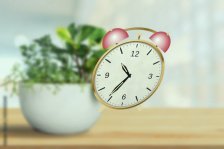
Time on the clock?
10:36
